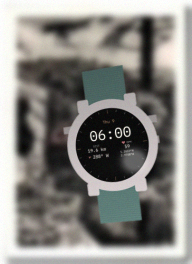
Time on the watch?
6:00
